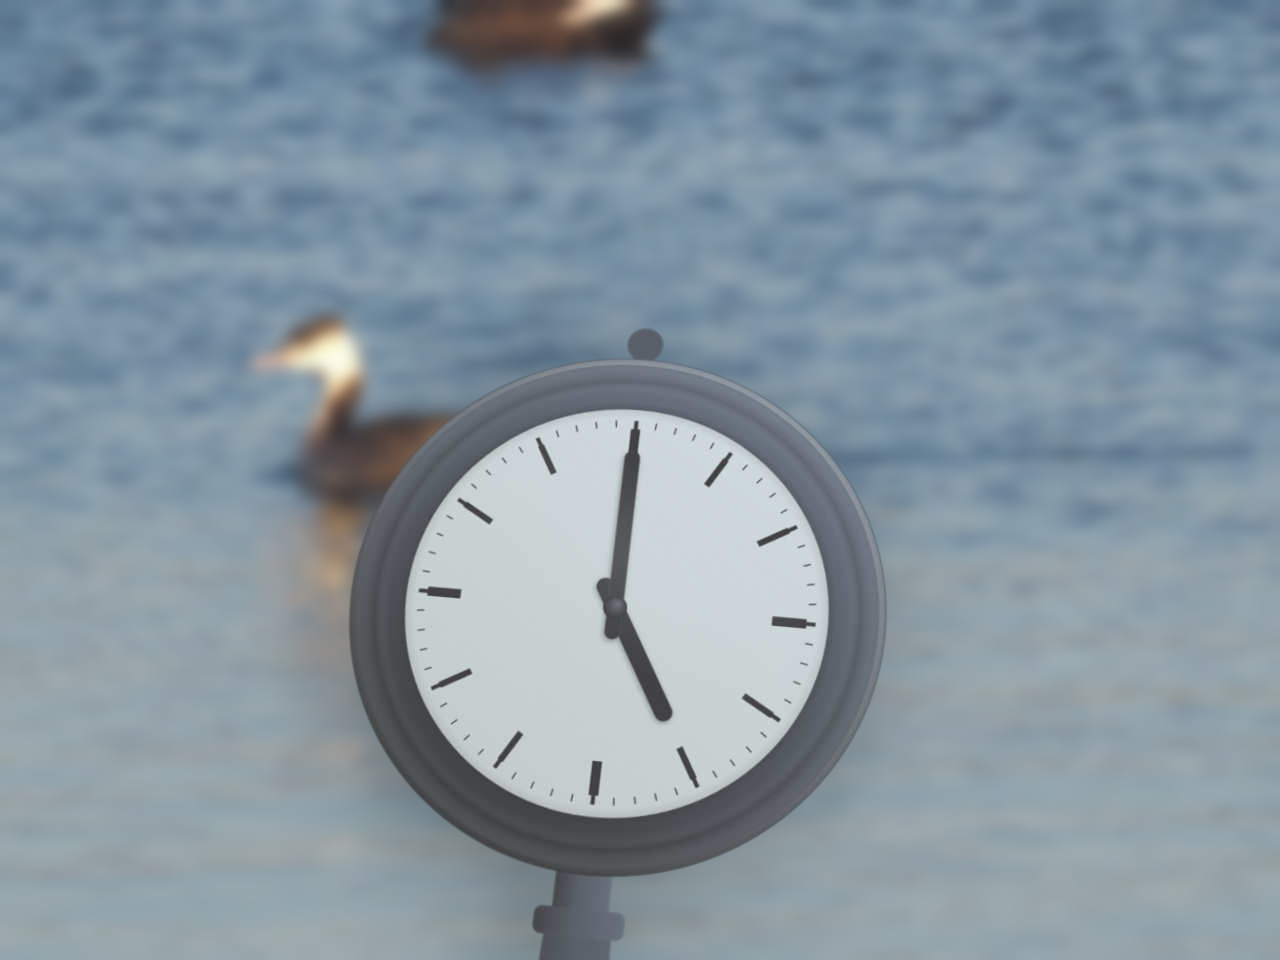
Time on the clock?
5:00
